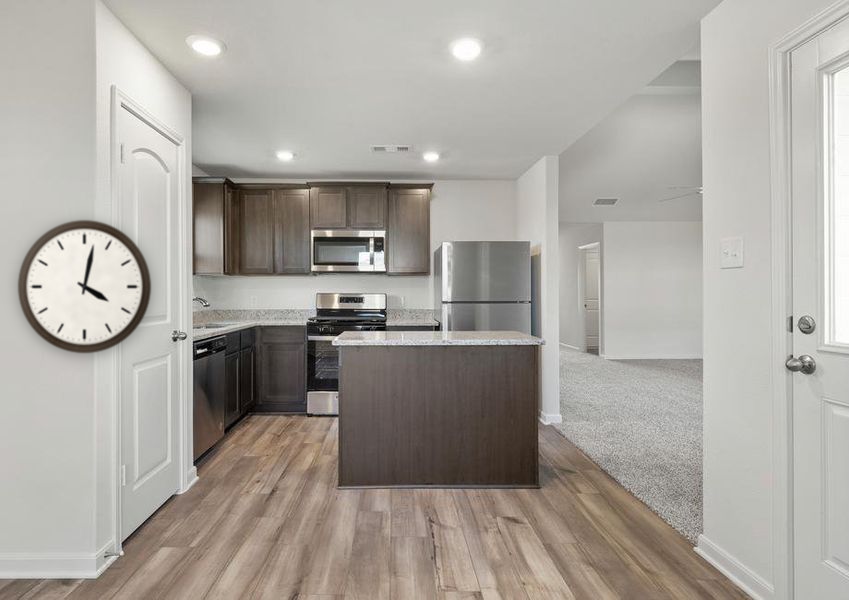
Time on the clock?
4:02
